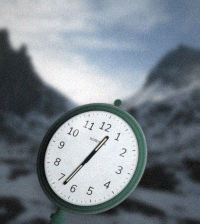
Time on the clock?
12:33
